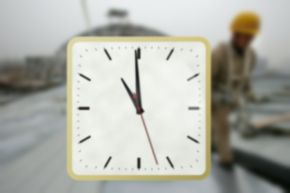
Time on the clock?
10:59:27
